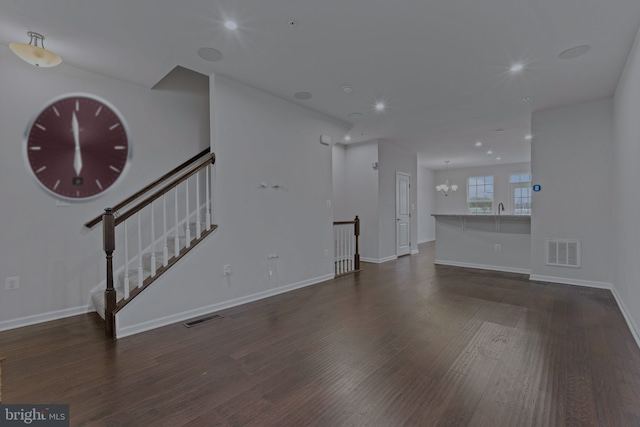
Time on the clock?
5:59
